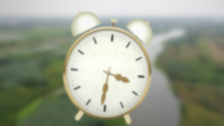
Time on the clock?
3:31
